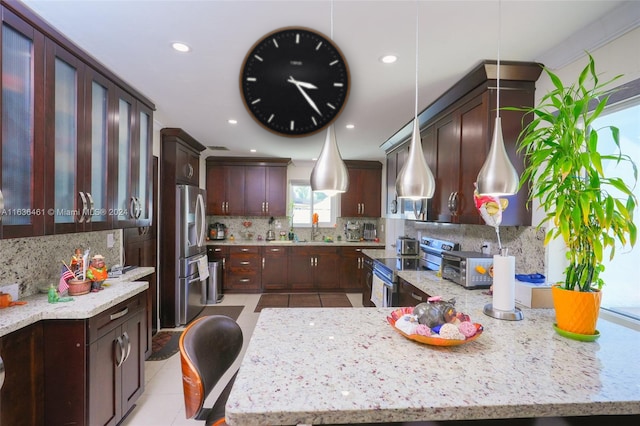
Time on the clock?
3:23
